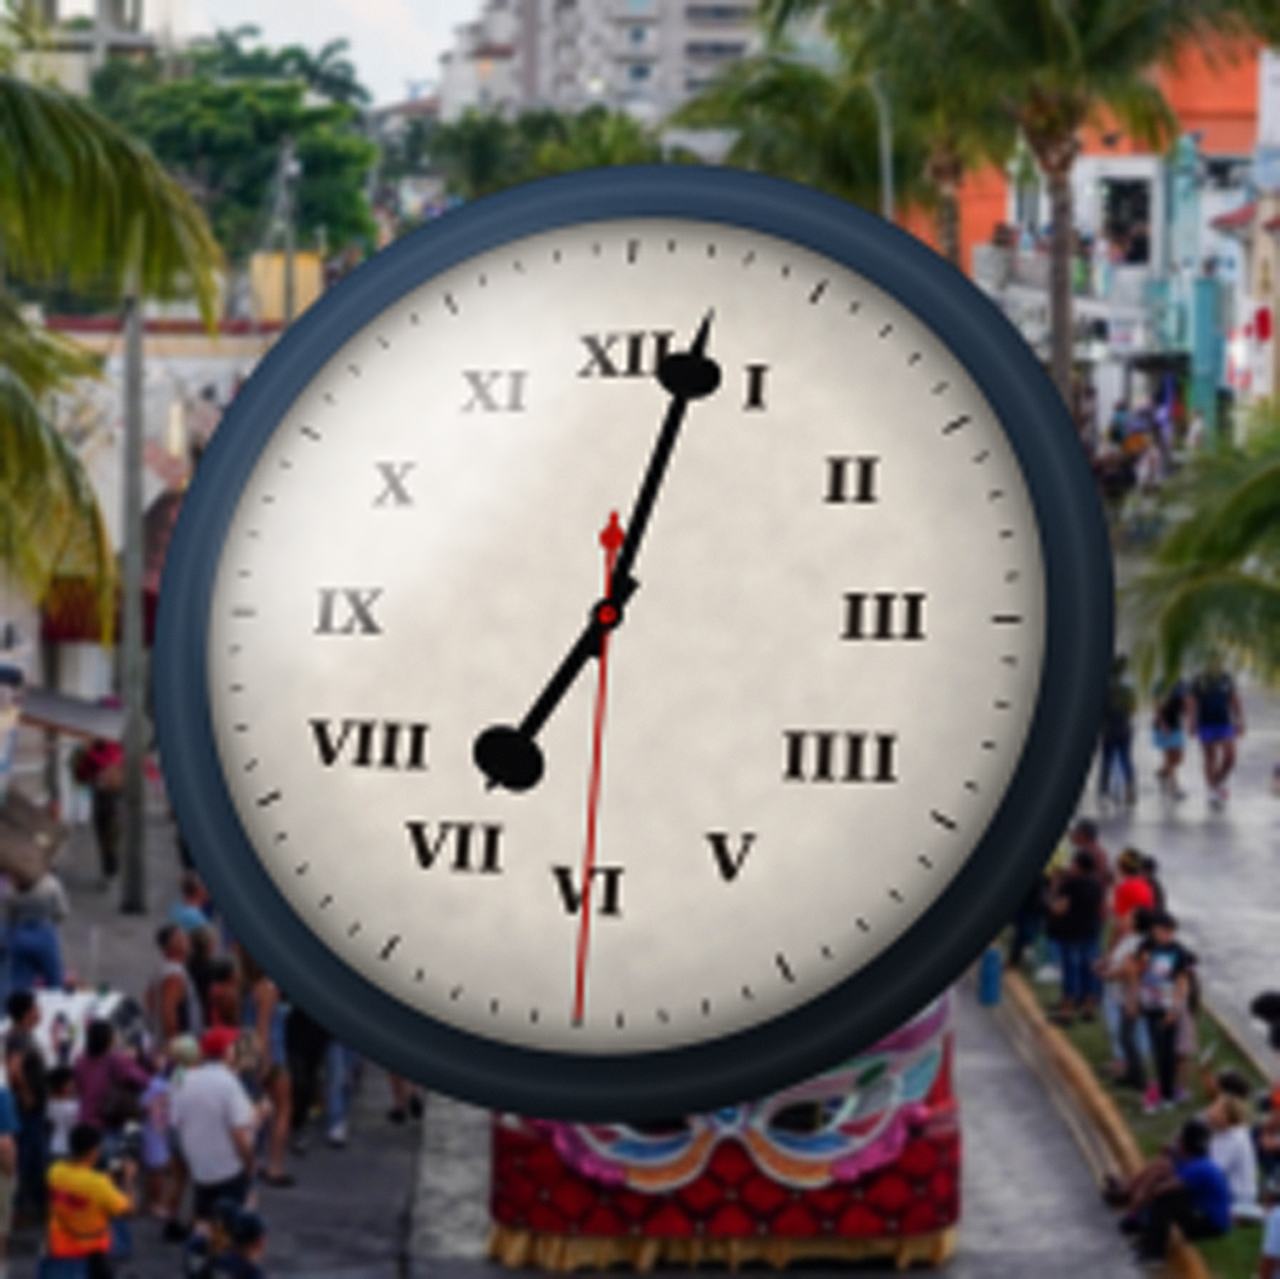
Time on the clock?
7:02:30
